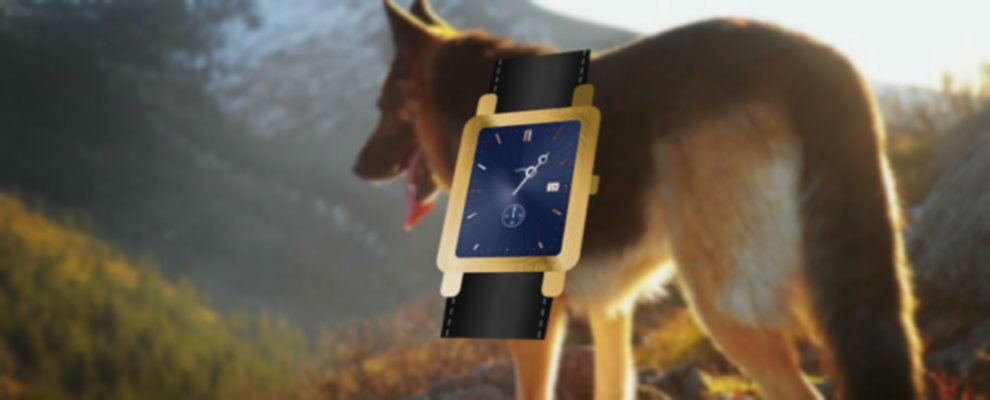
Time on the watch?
1:06
